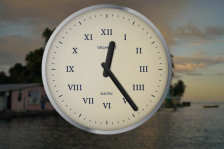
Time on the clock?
12:24
